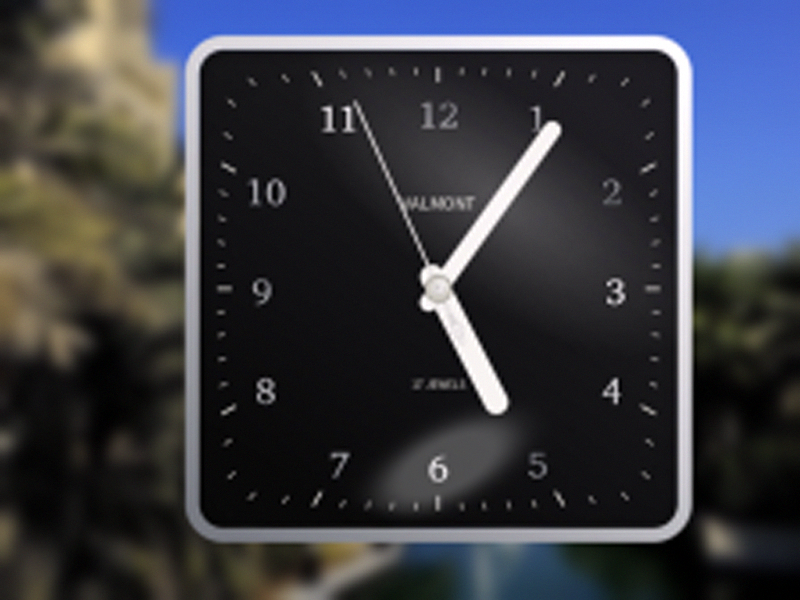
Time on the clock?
5:05:56
